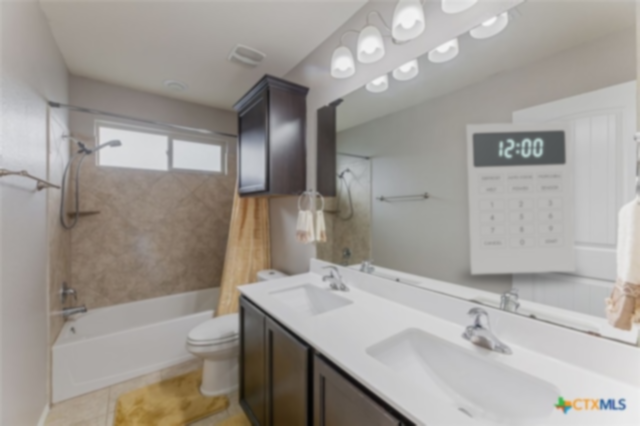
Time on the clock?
12:00
